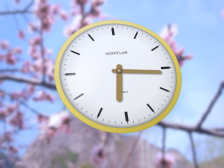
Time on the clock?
6:16
